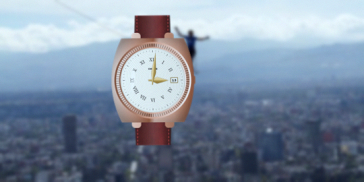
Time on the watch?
3:01
